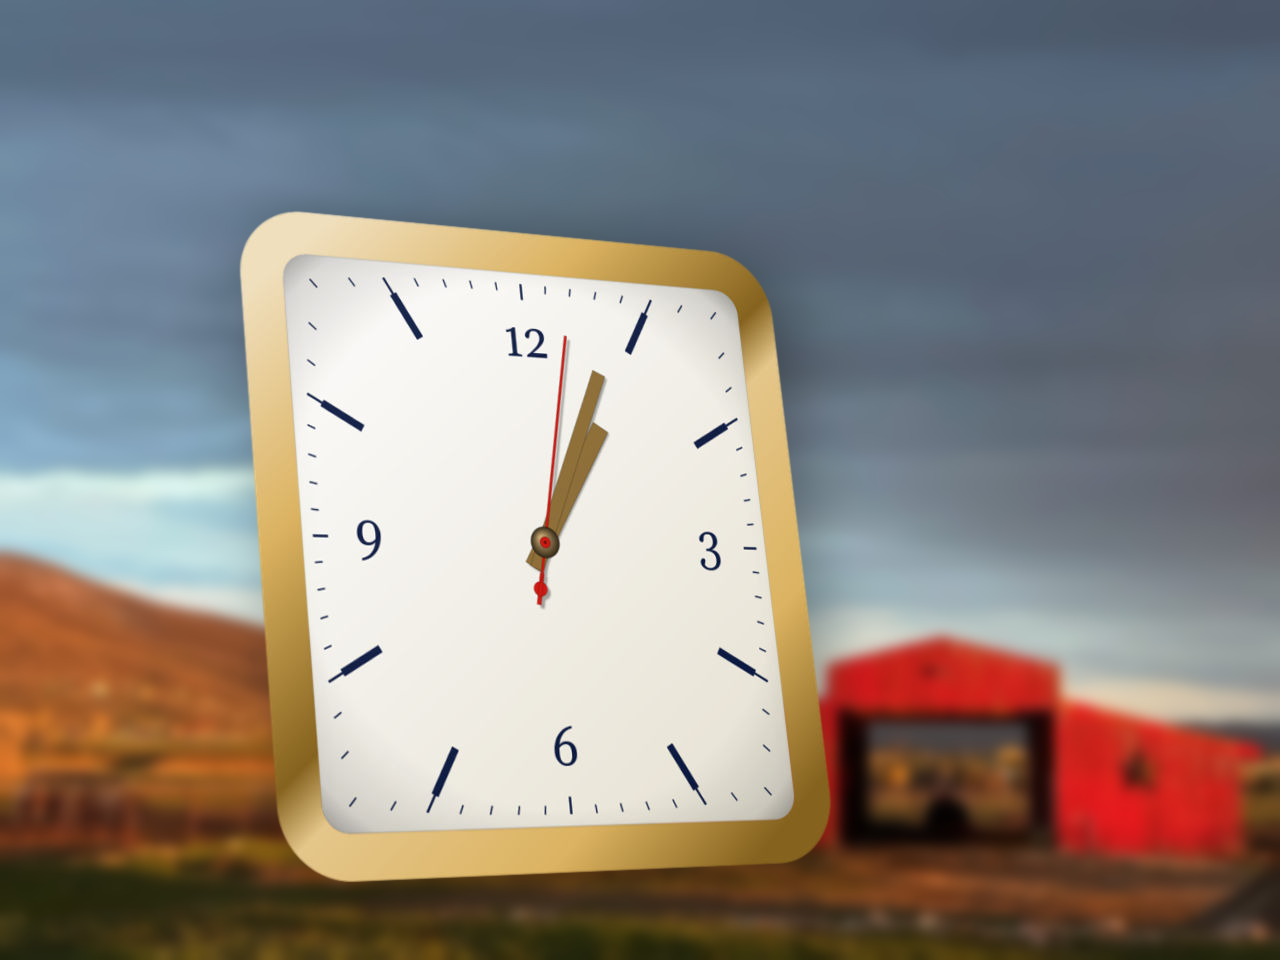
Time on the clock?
1:04:02
